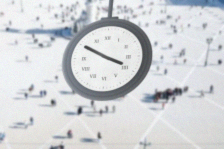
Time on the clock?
3:50
